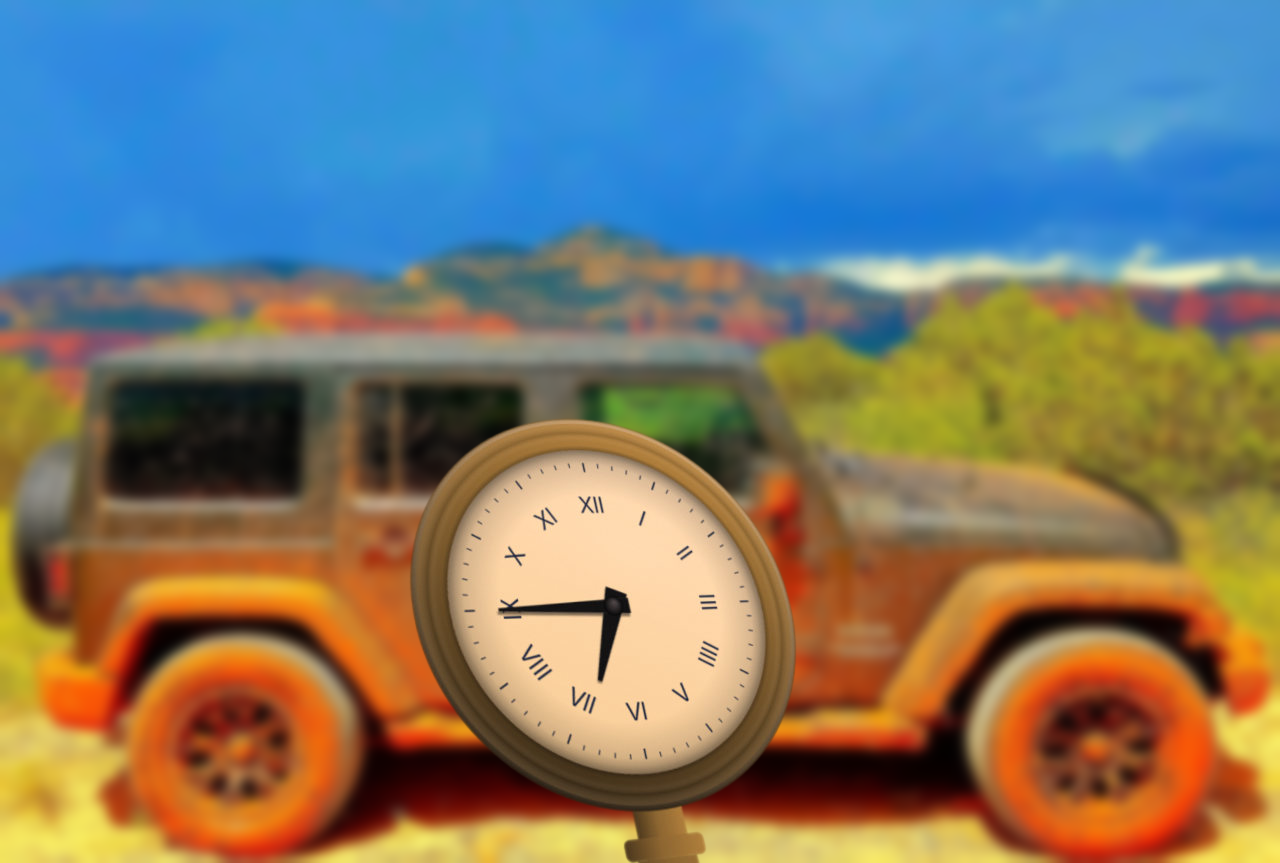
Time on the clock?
6:45
